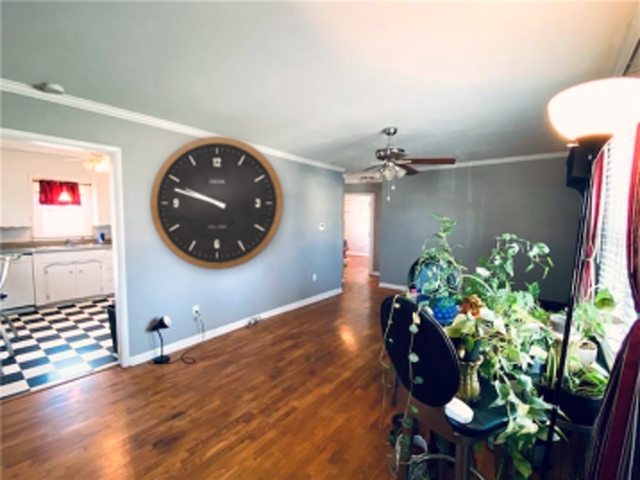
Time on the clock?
9:48
